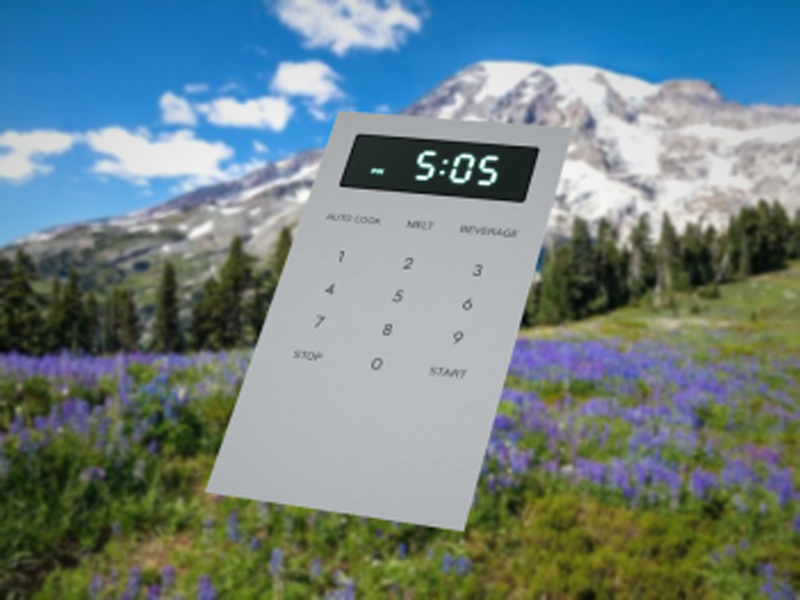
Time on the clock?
5:05
